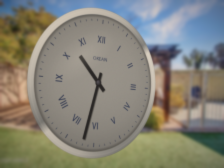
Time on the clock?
10:32
